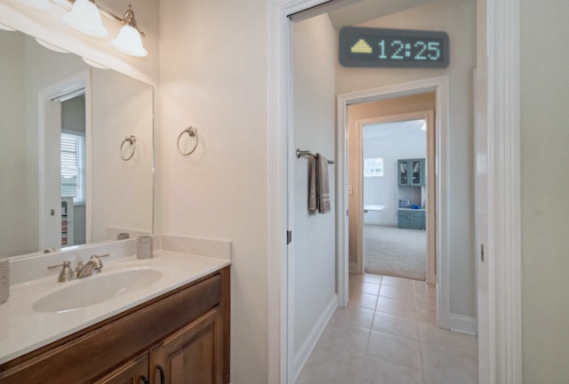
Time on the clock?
12:25
